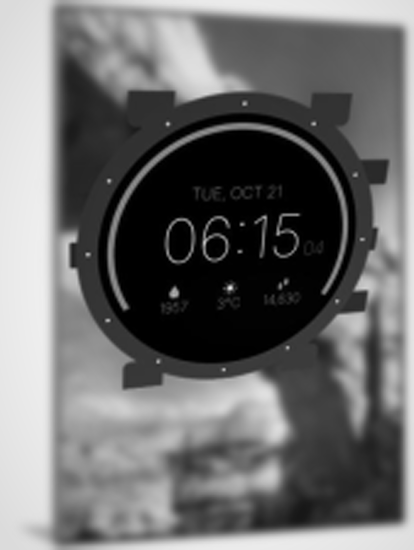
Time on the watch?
6:15:04
